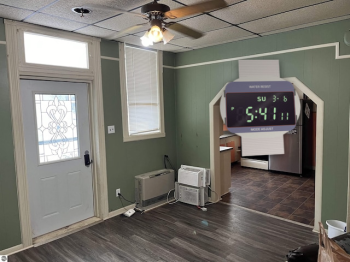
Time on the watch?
5:41:11
